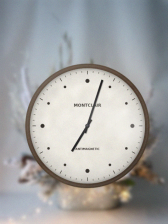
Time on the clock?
7:03
